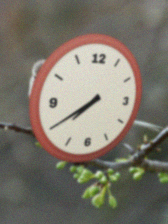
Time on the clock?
7:40
